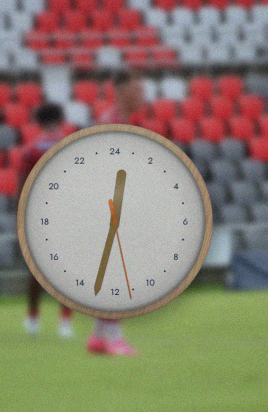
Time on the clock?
0:32:28
